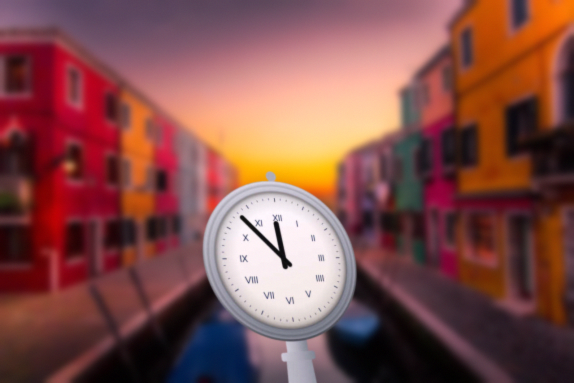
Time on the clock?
11:53
